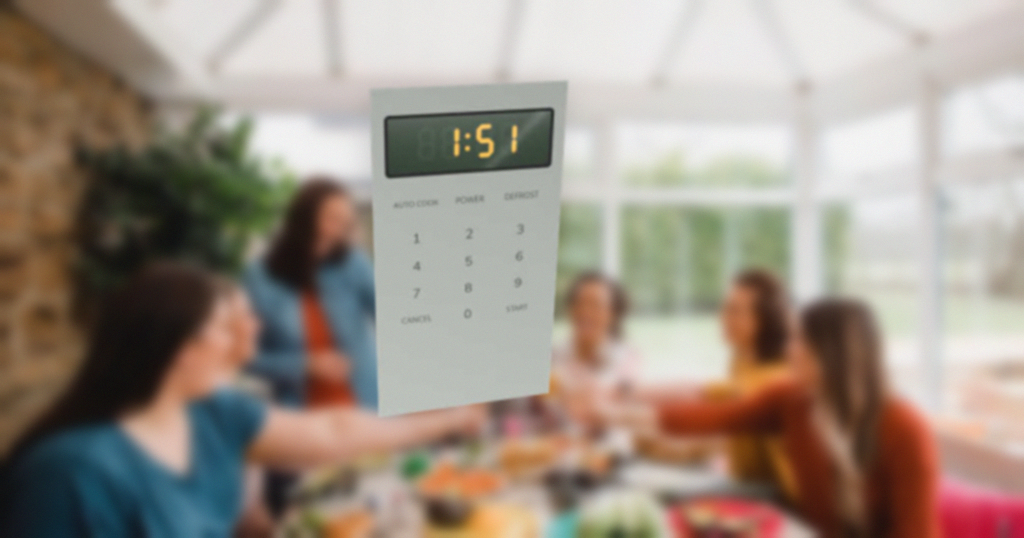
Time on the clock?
1:51
